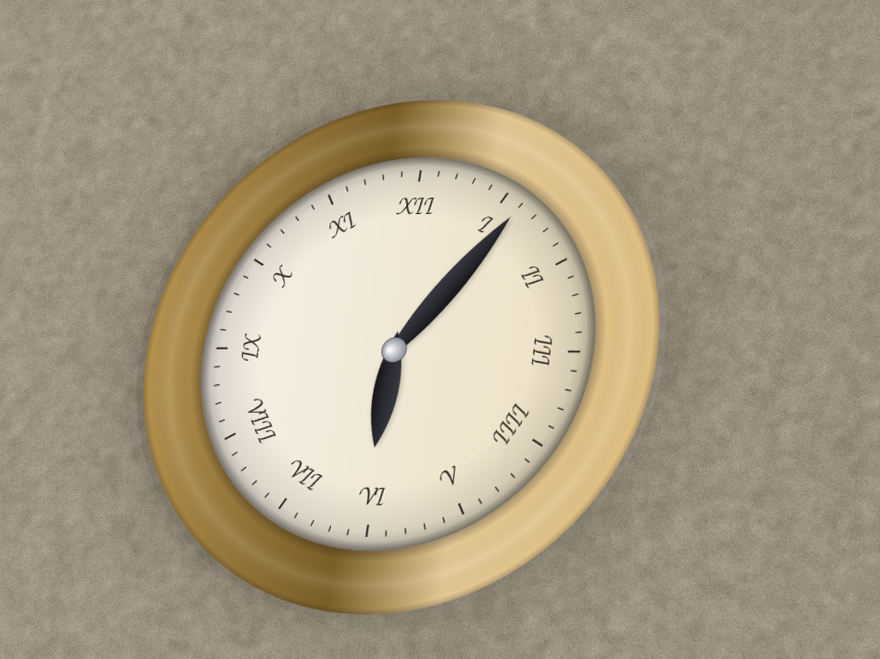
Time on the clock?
6:06
